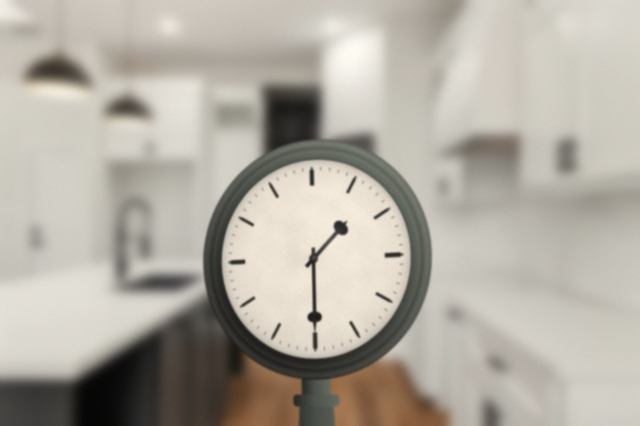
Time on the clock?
1:30
